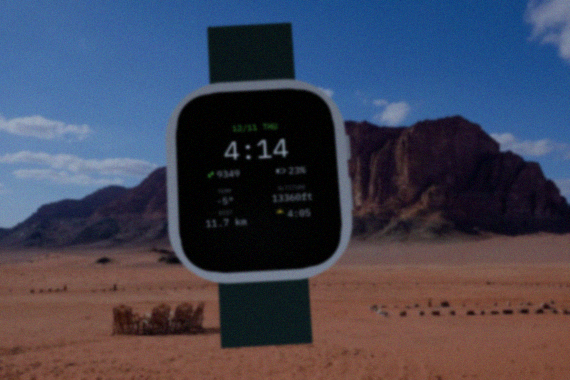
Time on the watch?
4:14
